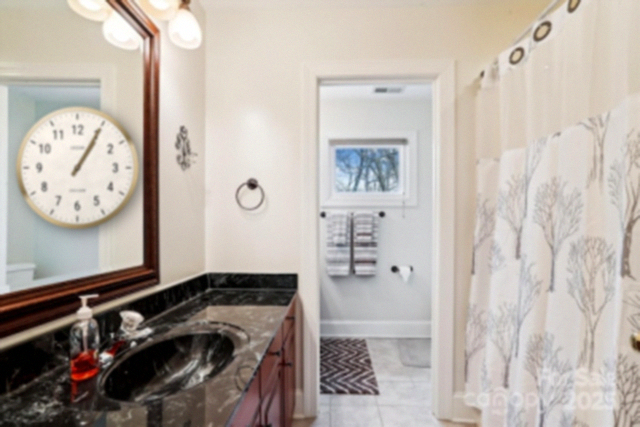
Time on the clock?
1:05
